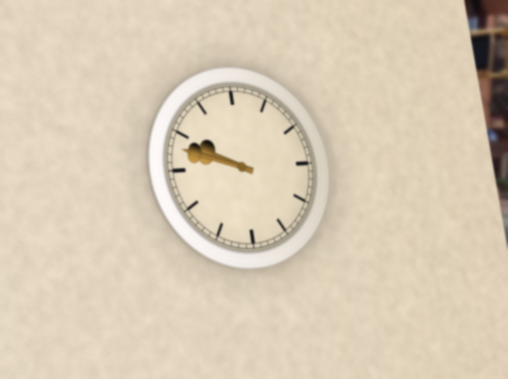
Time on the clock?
9:48
